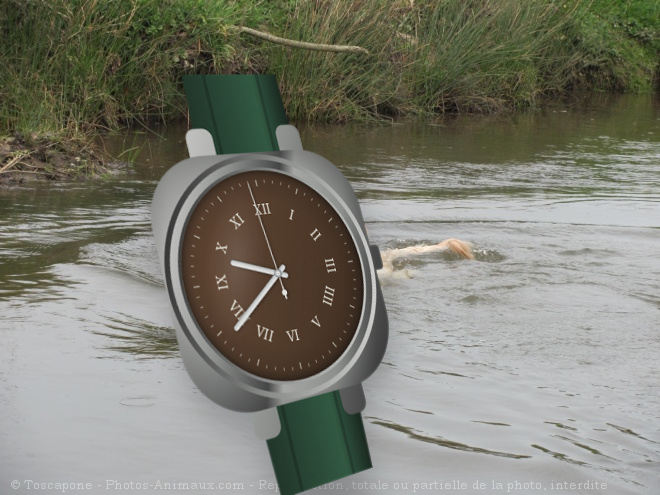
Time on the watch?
9:38:59
